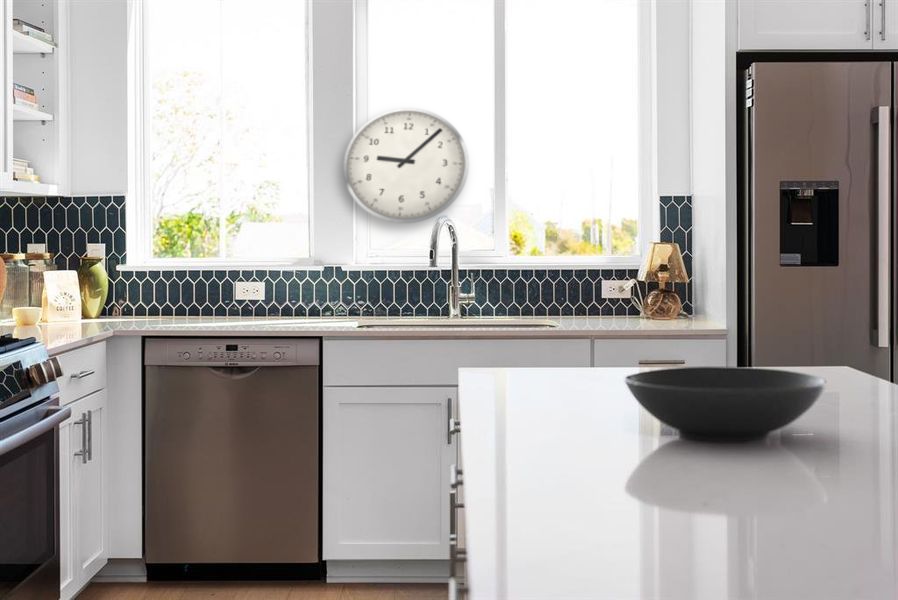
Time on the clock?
9:07
